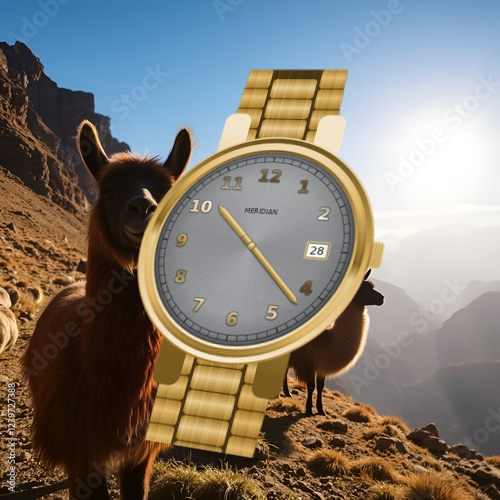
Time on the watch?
10:22
